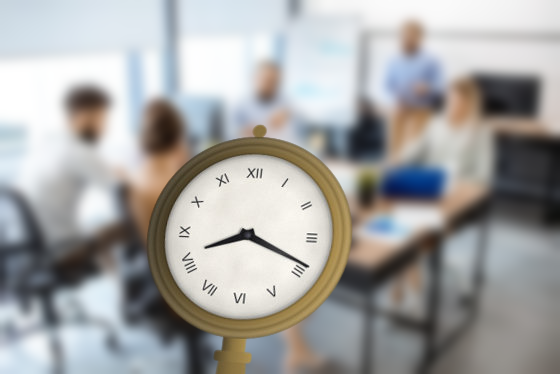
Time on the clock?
8:19
